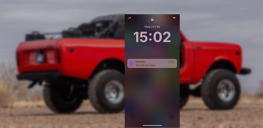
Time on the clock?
15:02
